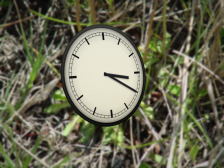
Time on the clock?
3:20
